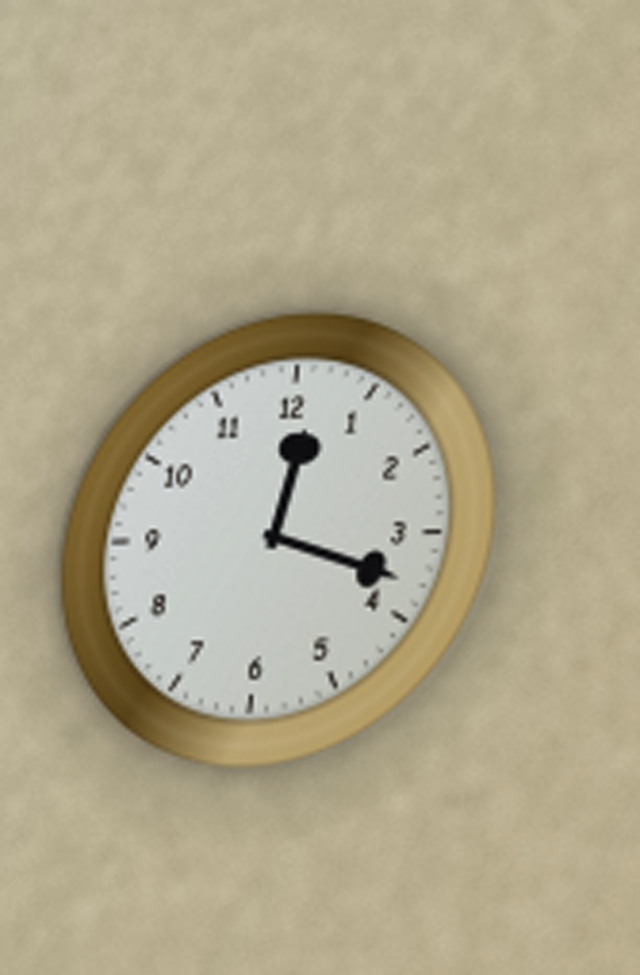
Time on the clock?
12:18
